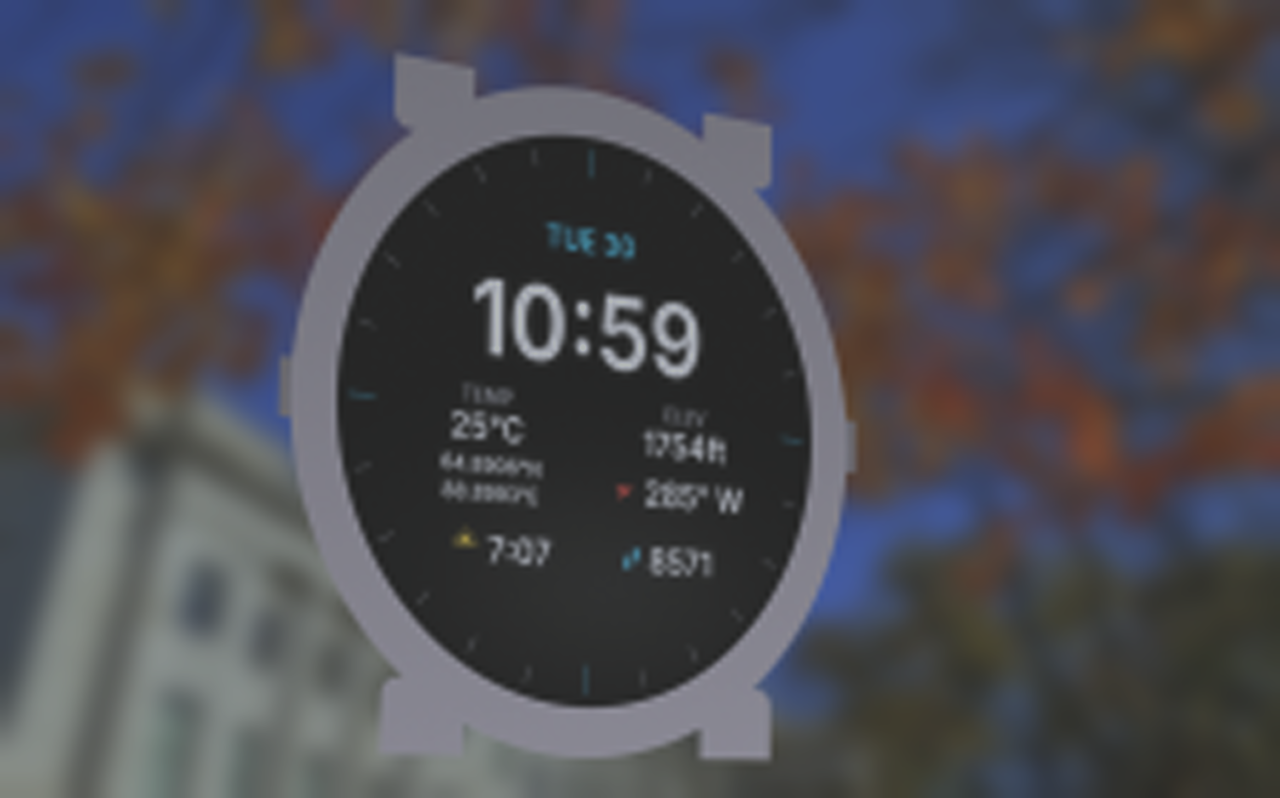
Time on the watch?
10:59
